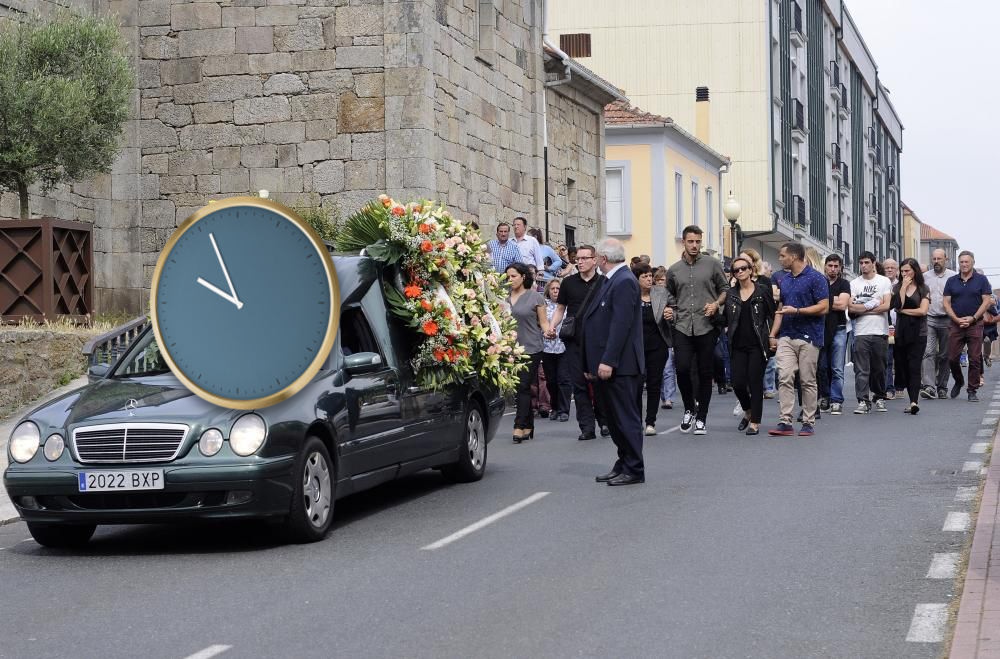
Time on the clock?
9:56
